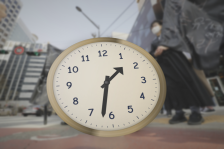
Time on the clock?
1:32
